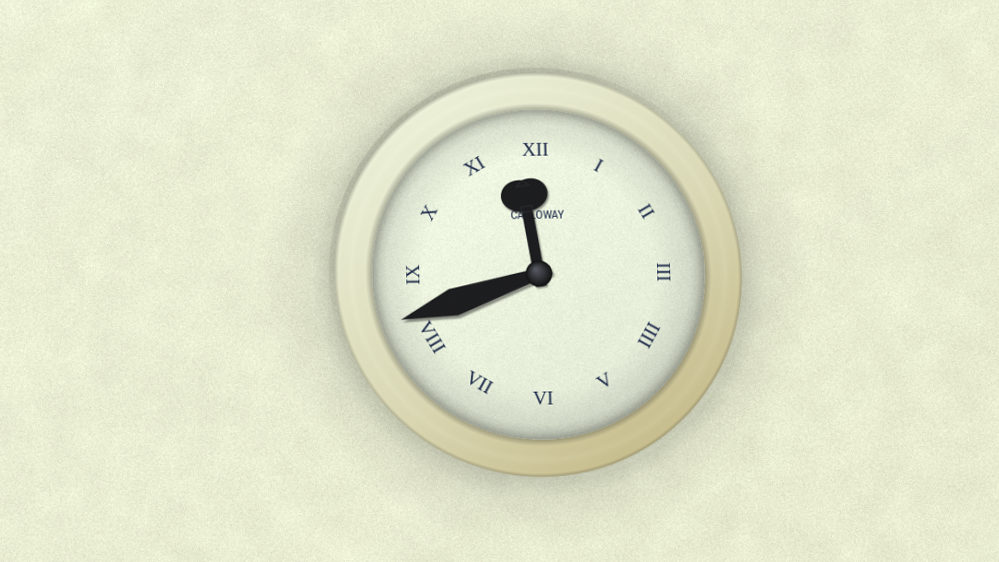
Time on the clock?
11:42
